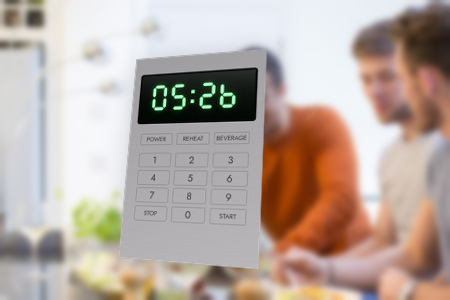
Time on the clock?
5:26
